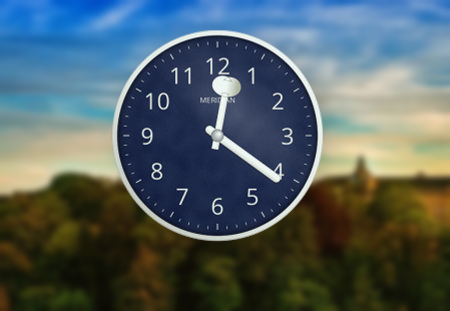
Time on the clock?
12:21
